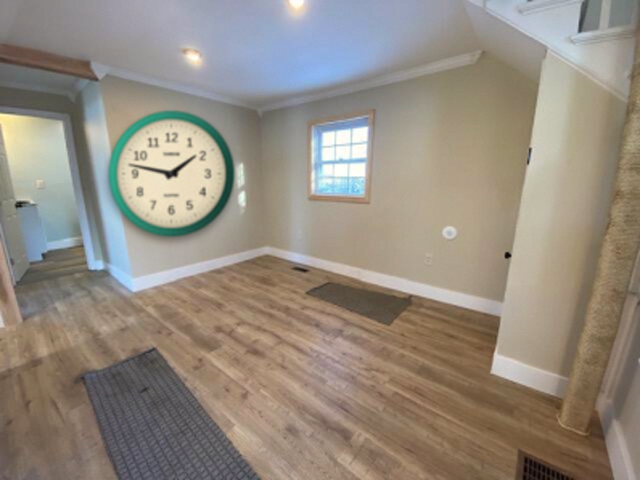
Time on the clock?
1:47
